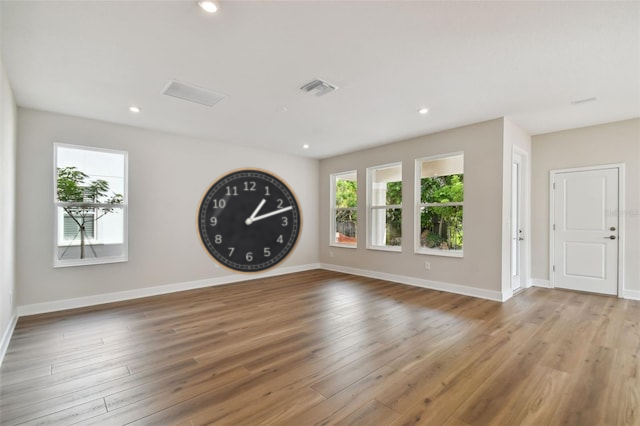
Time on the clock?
1:12
